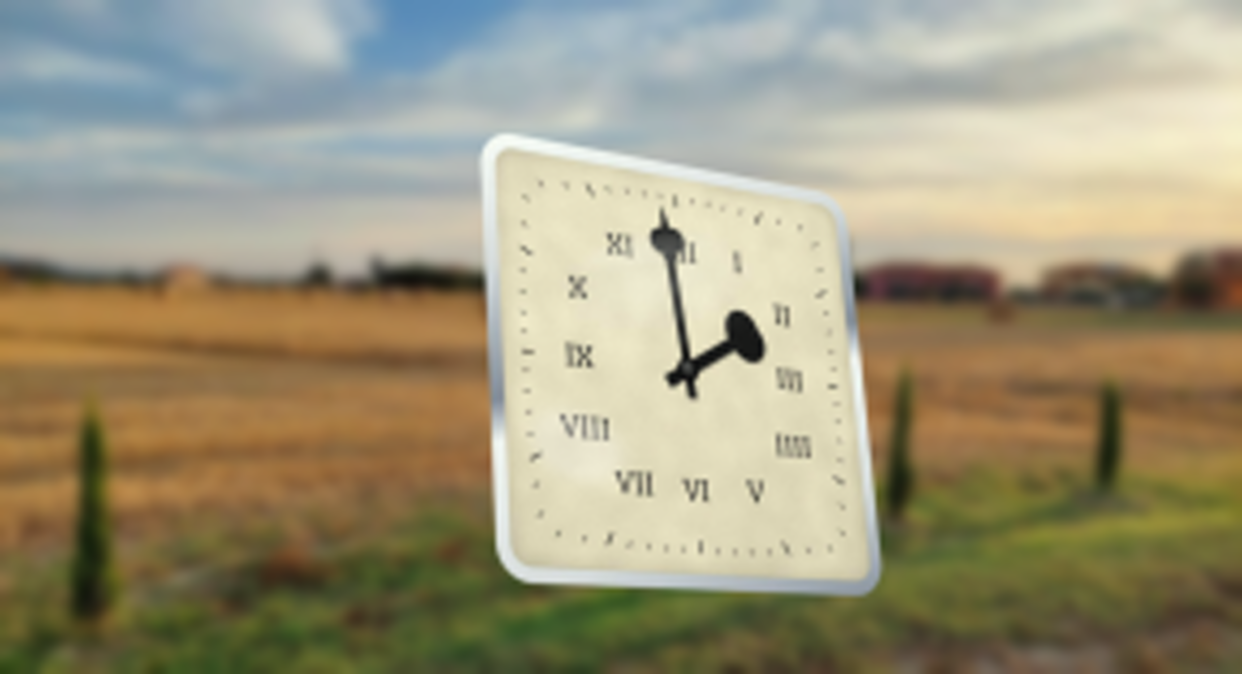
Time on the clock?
1:59
